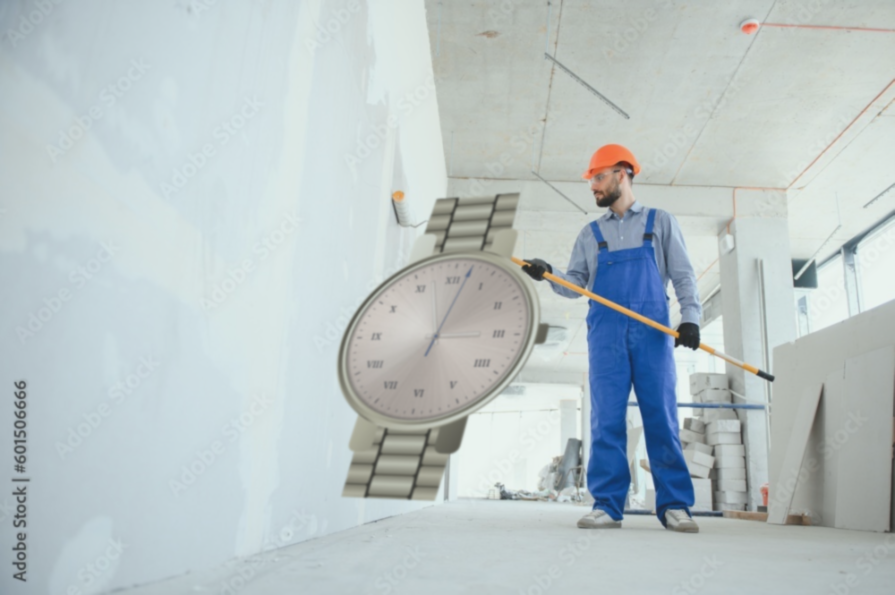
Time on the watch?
2:57:02
